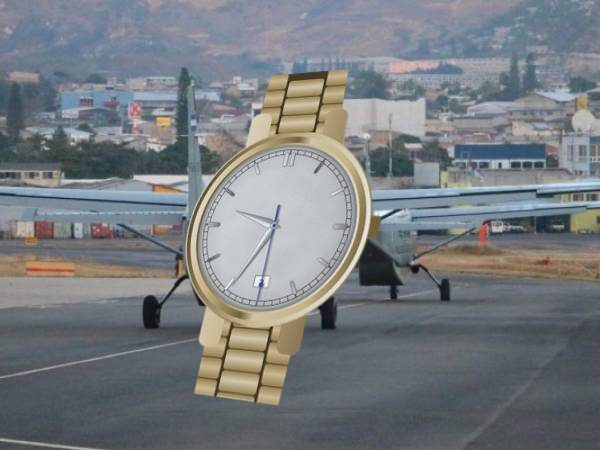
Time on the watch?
9:34:30
